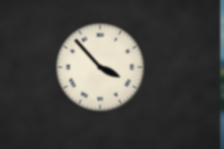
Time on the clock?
3:53
